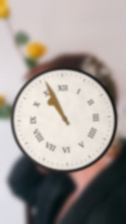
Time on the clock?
10:56
